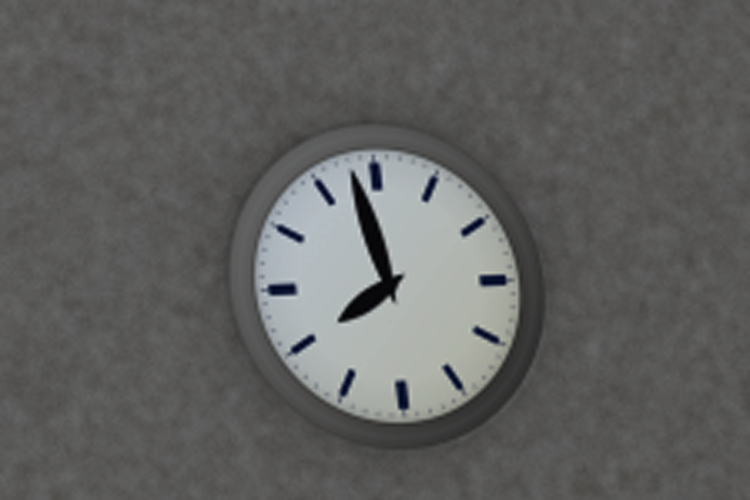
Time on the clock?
7:58
